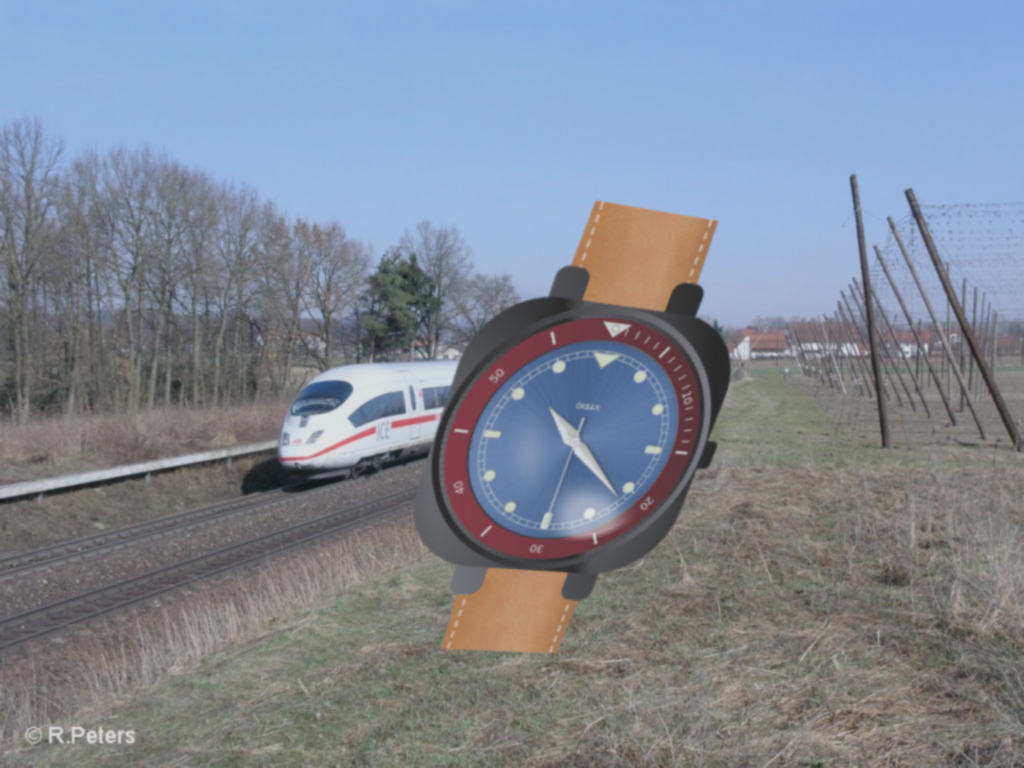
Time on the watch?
10:21:30
